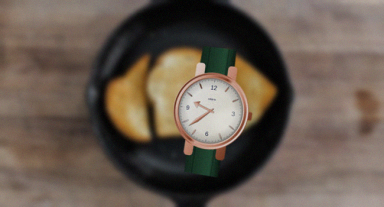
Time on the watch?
9:38
